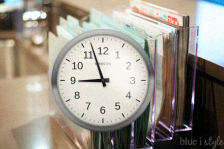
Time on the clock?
8:57
